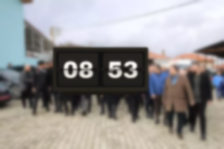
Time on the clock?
8:53
